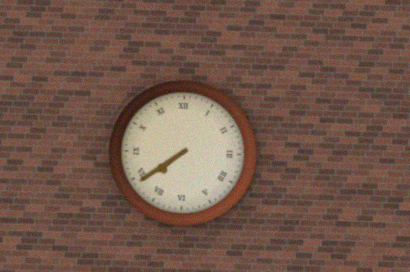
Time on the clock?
7:39
